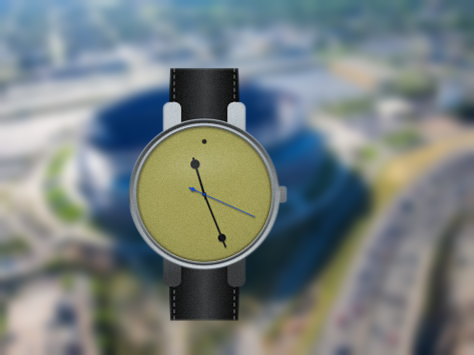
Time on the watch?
11:26:19
